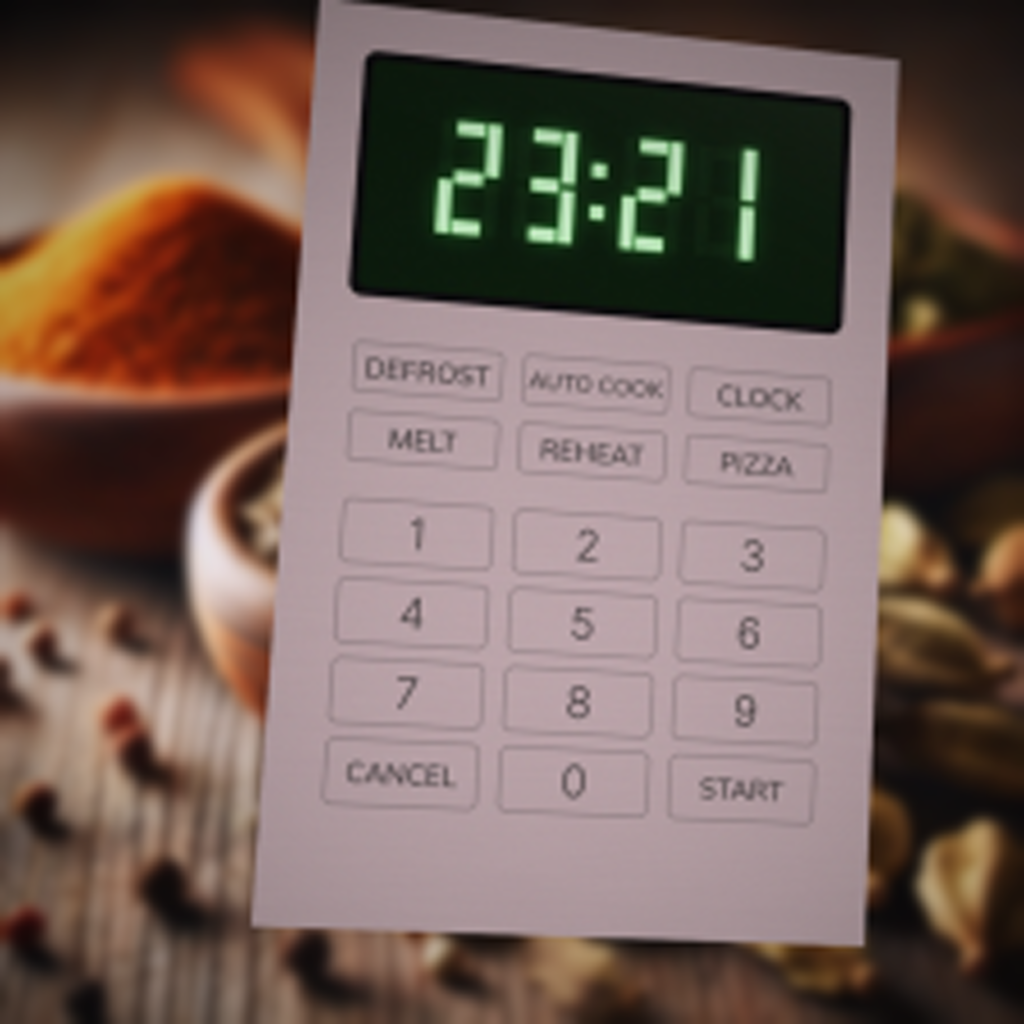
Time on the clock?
23:21
